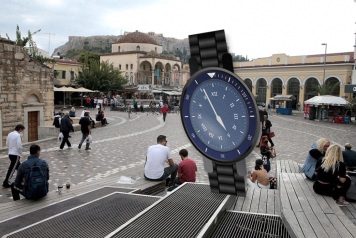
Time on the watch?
4:56
